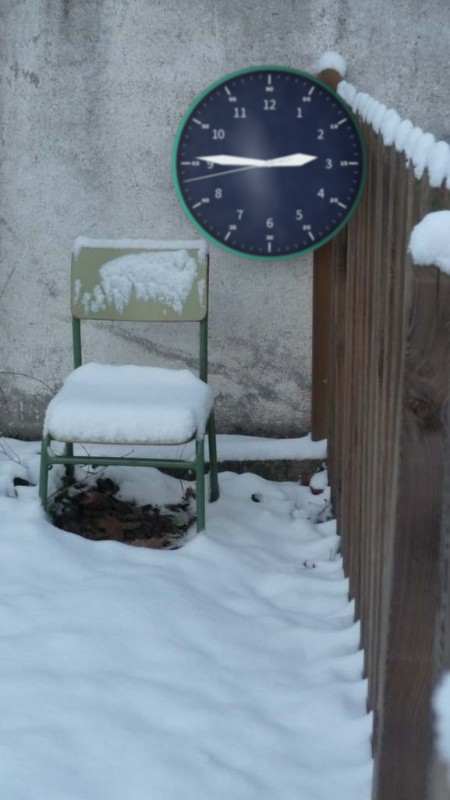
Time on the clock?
2:45:43
